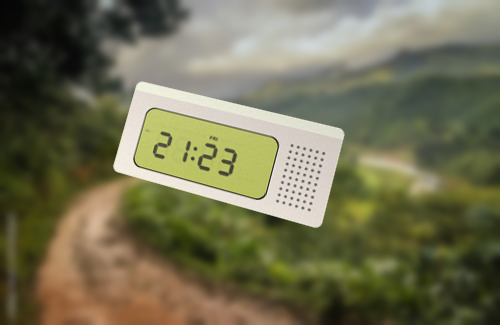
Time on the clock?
21:23
